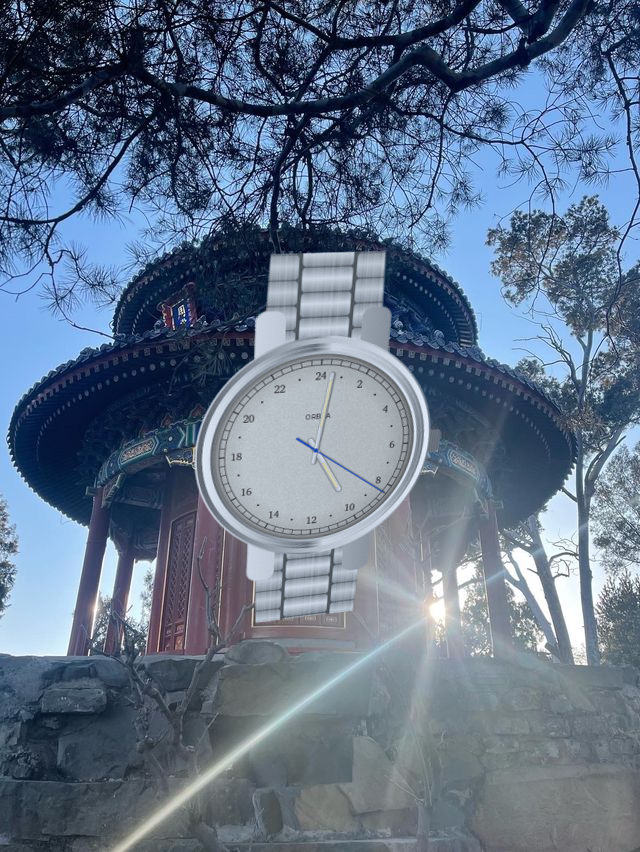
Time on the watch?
10:01:21
